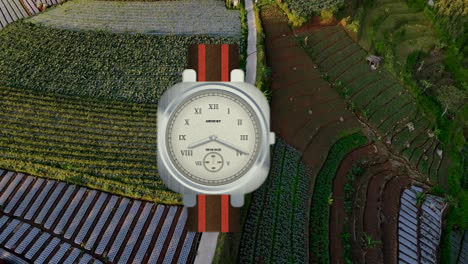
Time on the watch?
8:19
